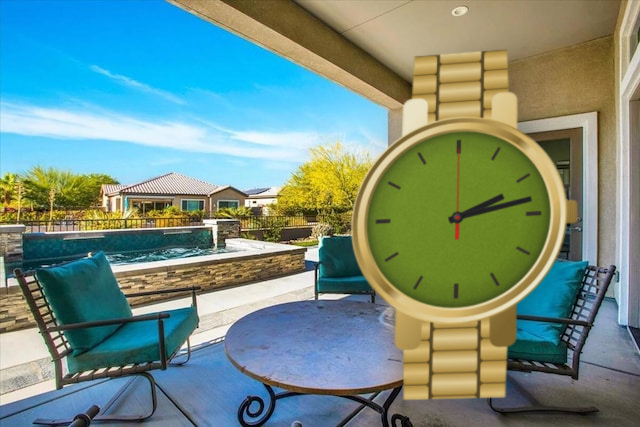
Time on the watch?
2:13:00
